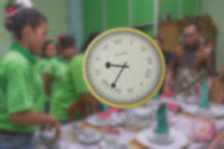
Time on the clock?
9:37
